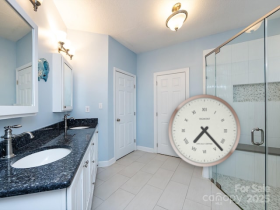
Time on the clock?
7:23
